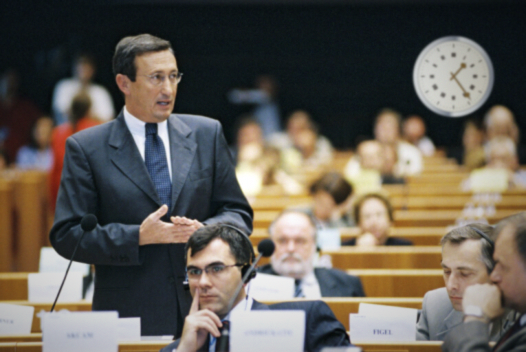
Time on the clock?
1:24
